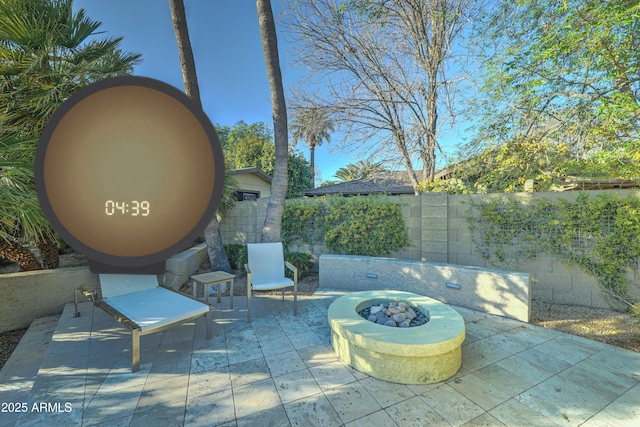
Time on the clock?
4:39
